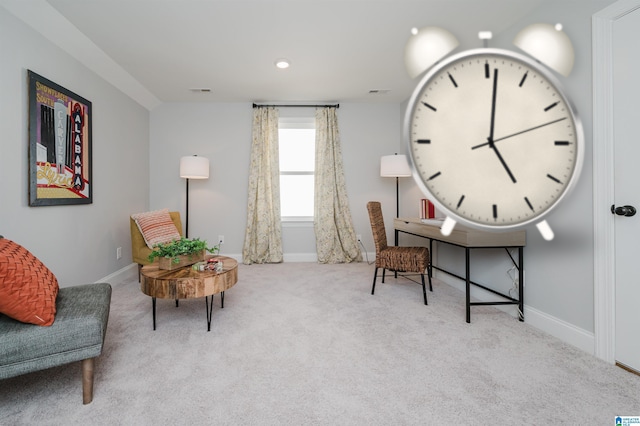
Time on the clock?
5:01:12
